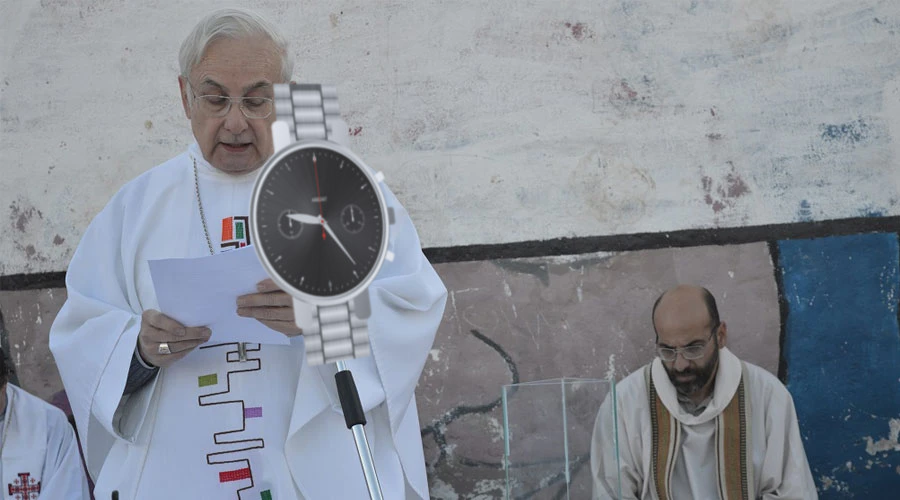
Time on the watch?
9:24
